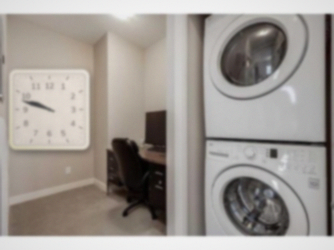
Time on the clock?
9:48
